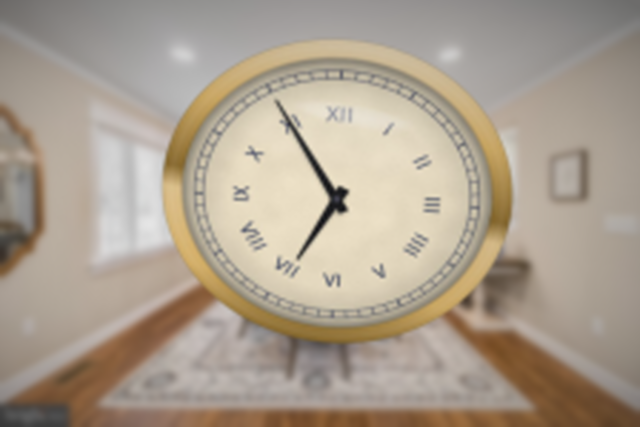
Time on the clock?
6:55
